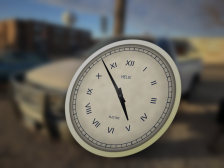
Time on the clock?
4:53
